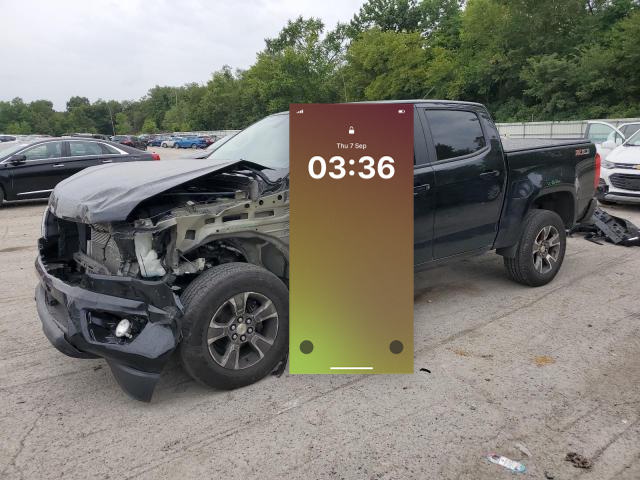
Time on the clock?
3:36
